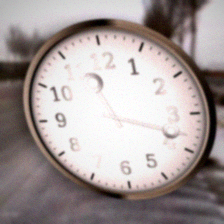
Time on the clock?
11:18
